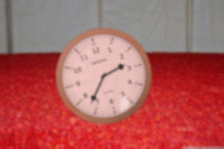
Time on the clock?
2:37
